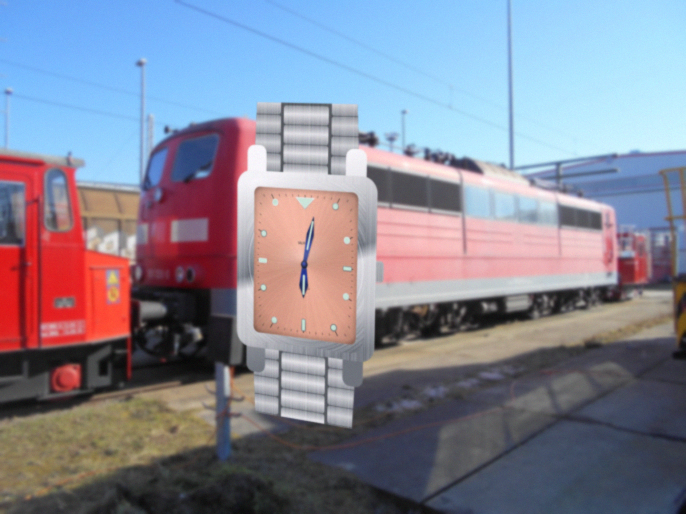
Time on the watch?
6:02
